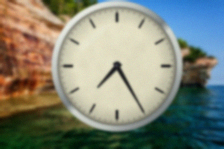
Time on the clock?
7:25
